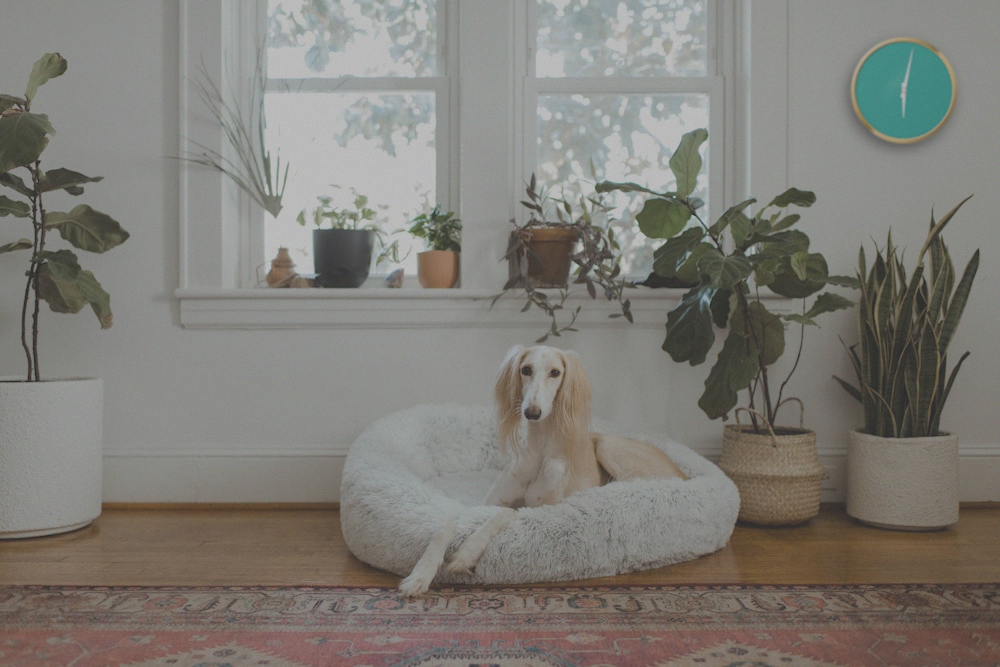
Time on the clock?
6:02
